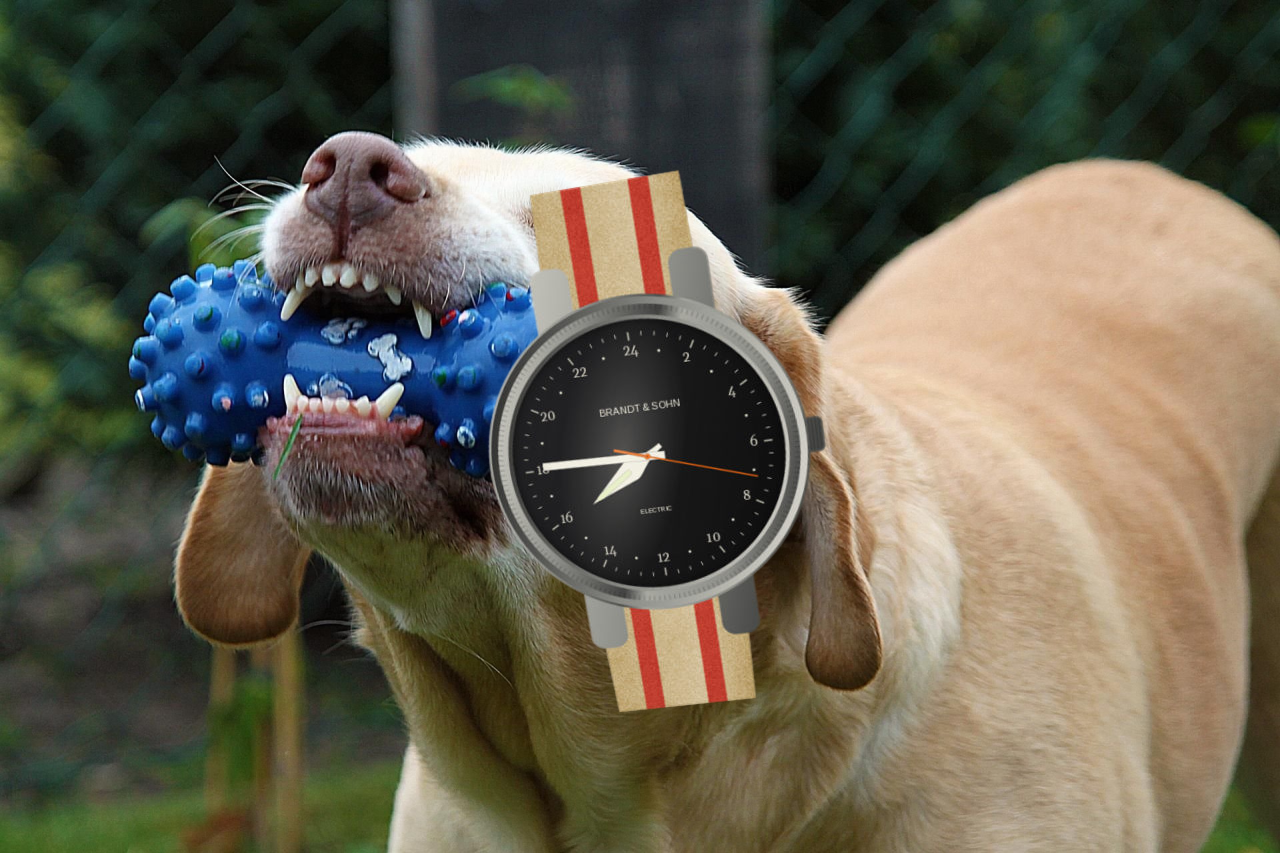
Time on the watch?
15:45:18
